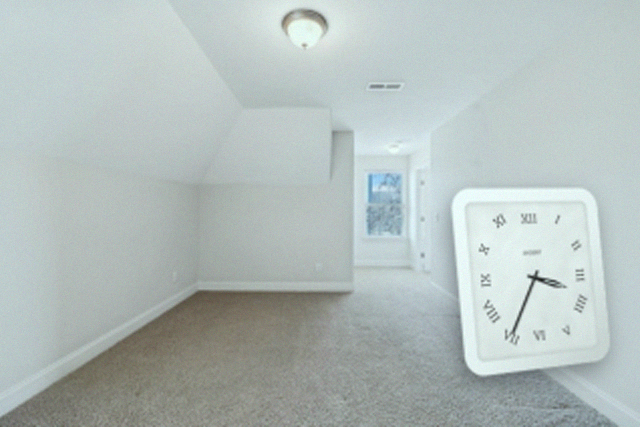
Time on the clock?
3:35
